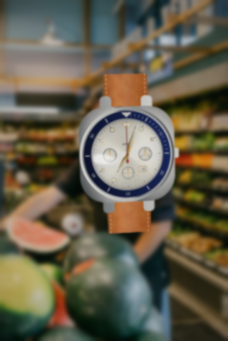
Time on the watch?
7:03
